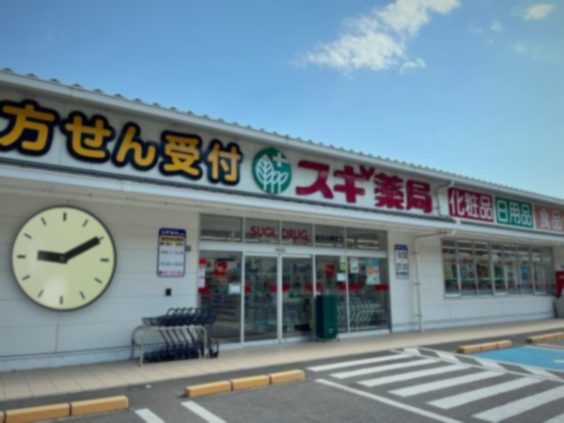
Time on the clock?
9:10
